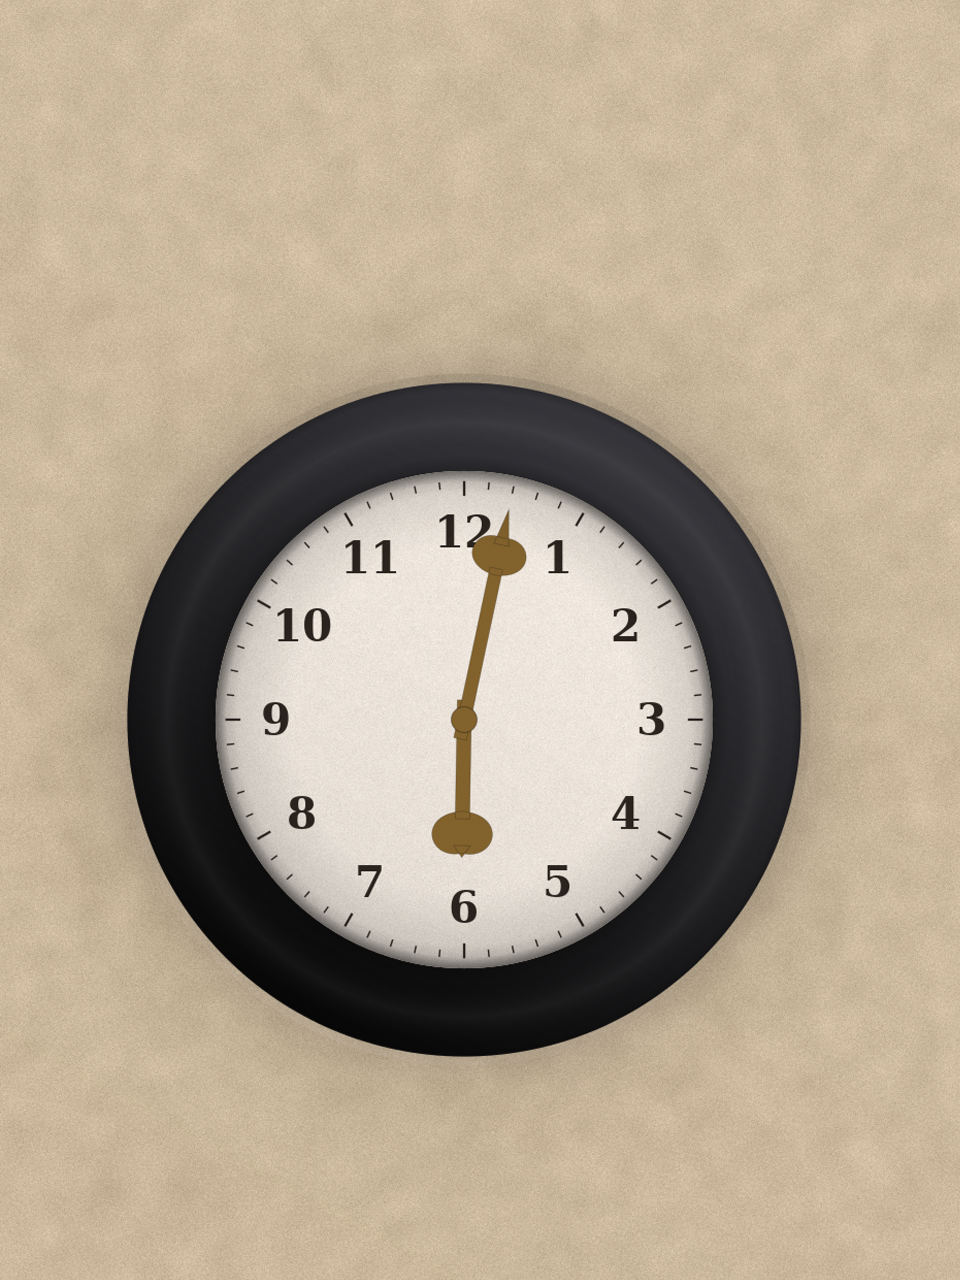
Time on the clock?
6:02
